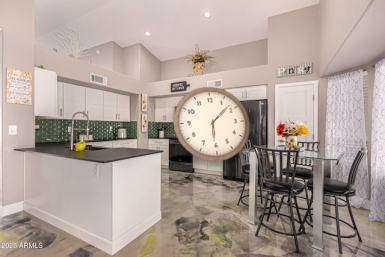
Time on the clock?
6:08
